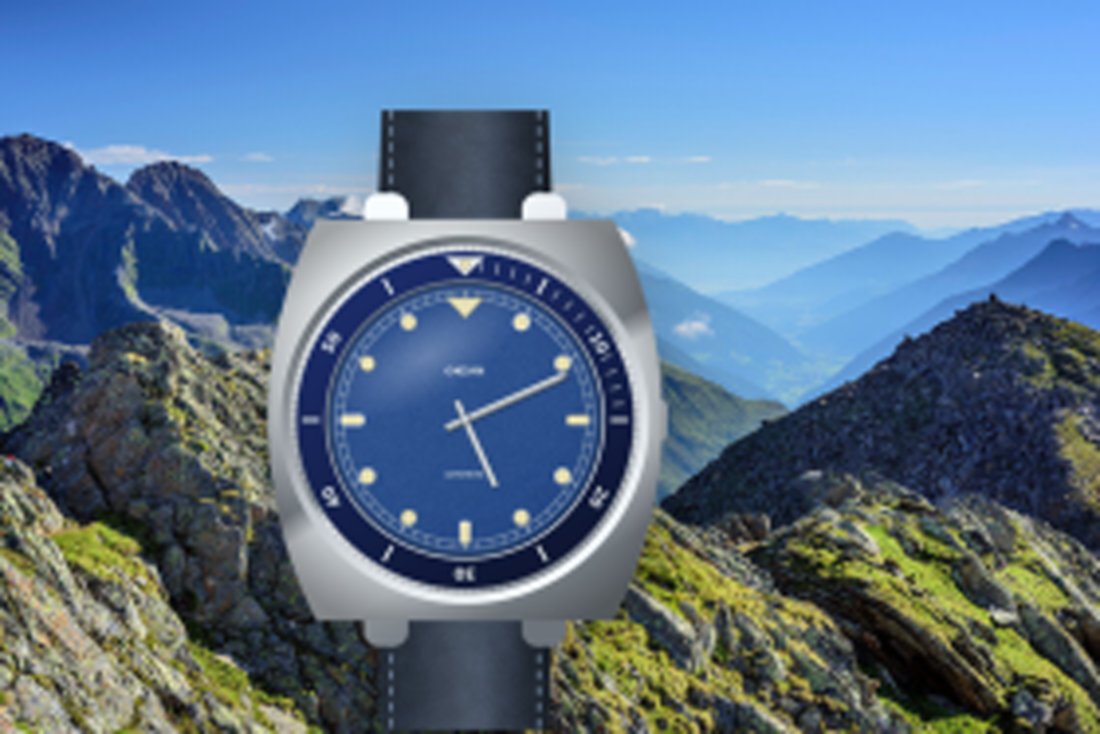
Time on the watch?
5:11
